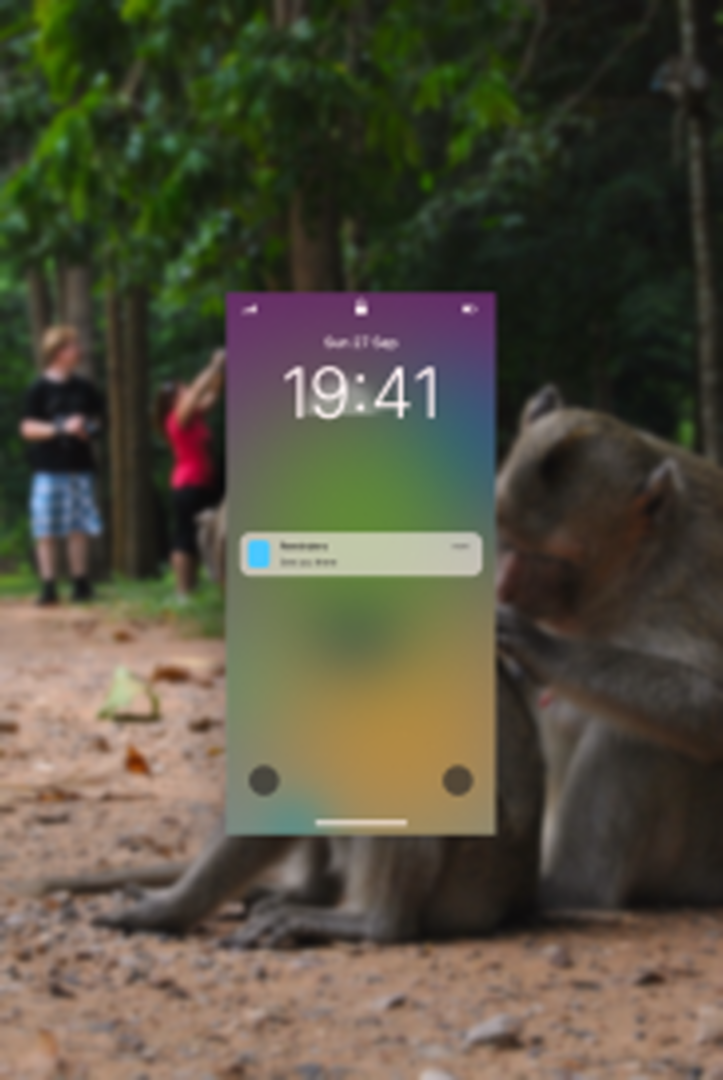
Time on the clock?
19:41
